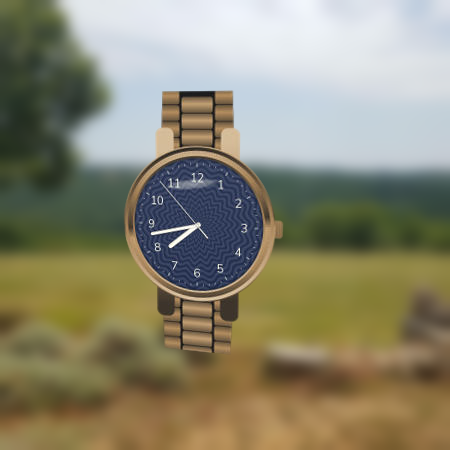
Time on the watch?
7:42:53
